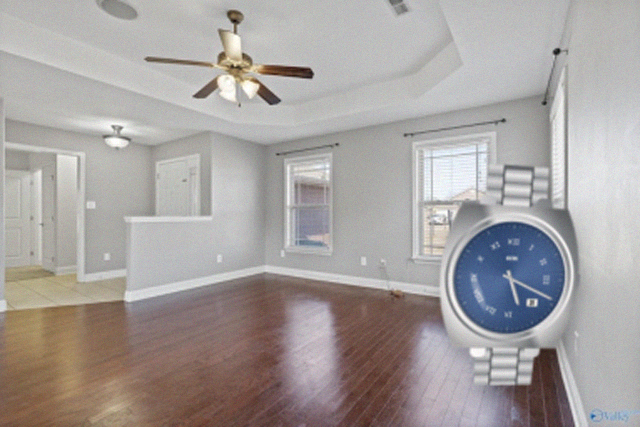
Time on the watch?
5:19
